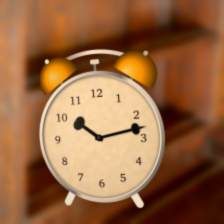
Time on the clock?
10:13
